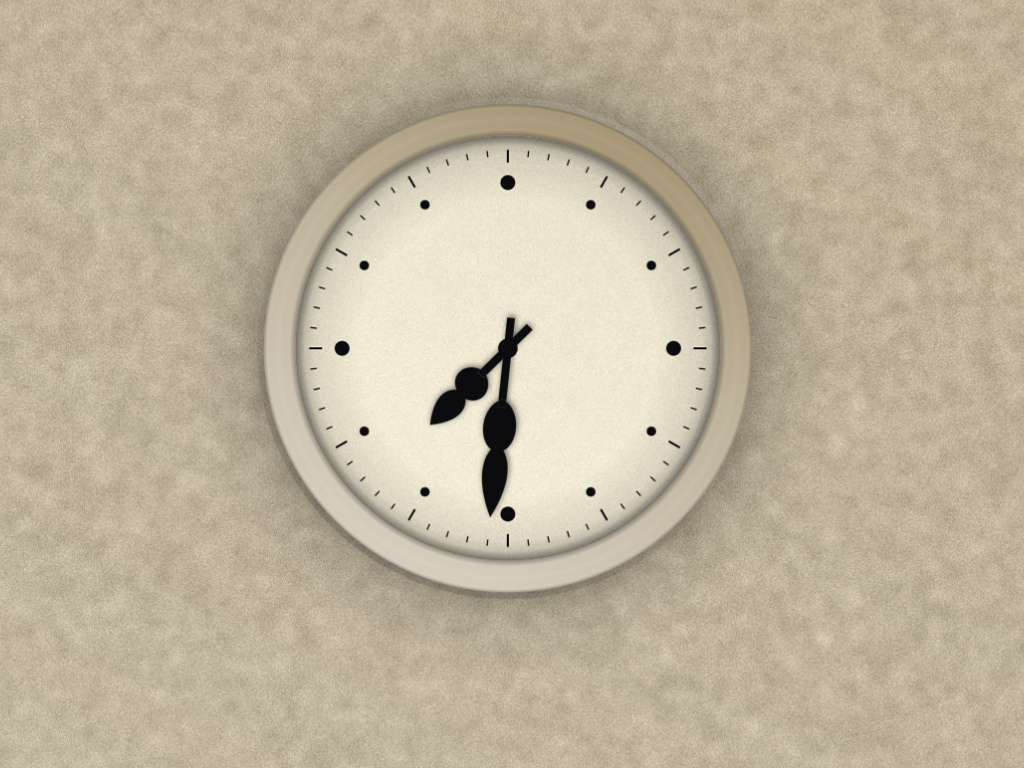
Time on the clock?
7:31
